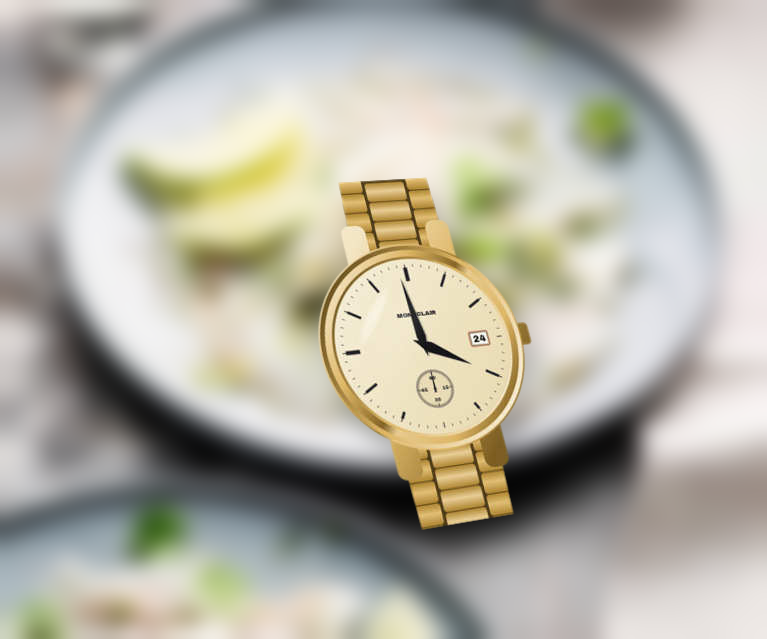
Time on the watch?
3:59
